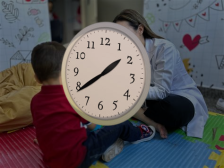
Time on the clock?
1:39
